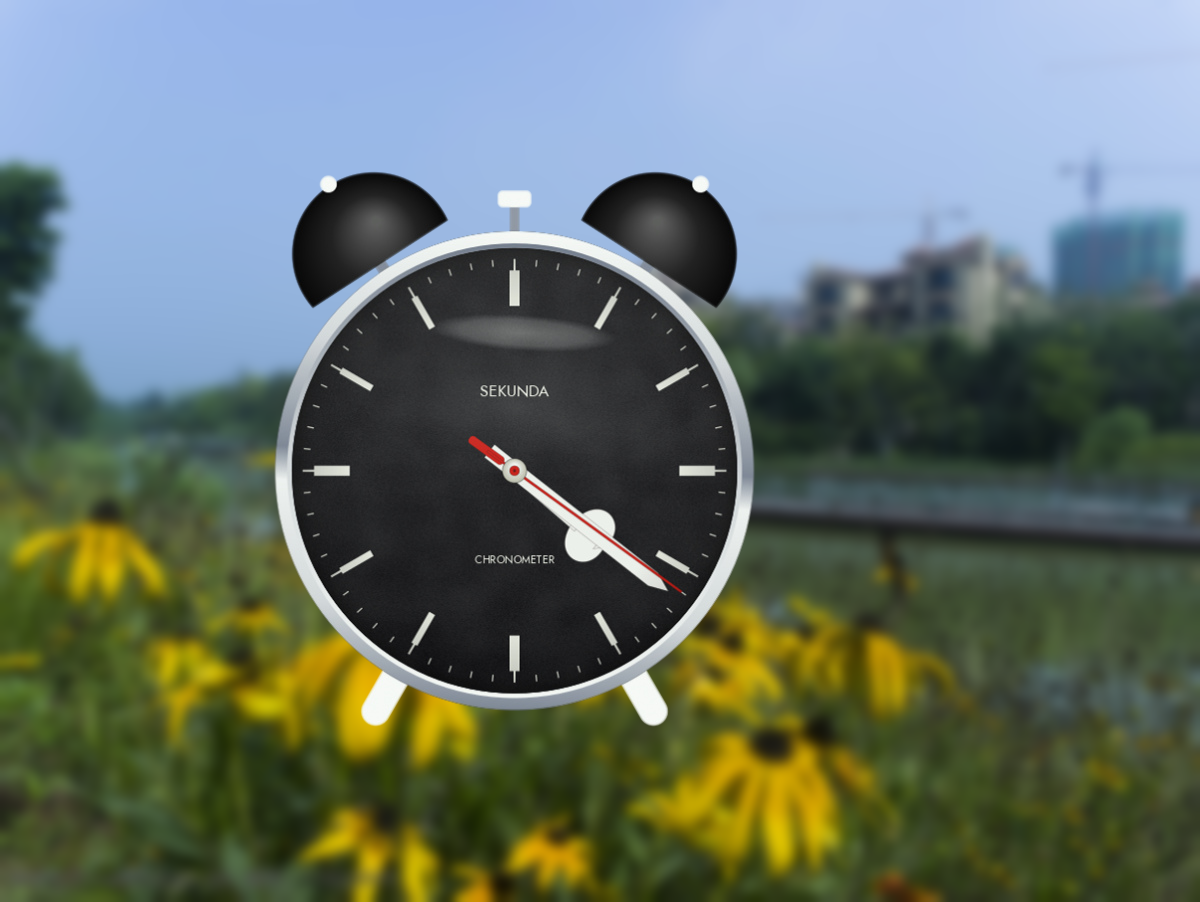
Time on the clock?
4:21:21
